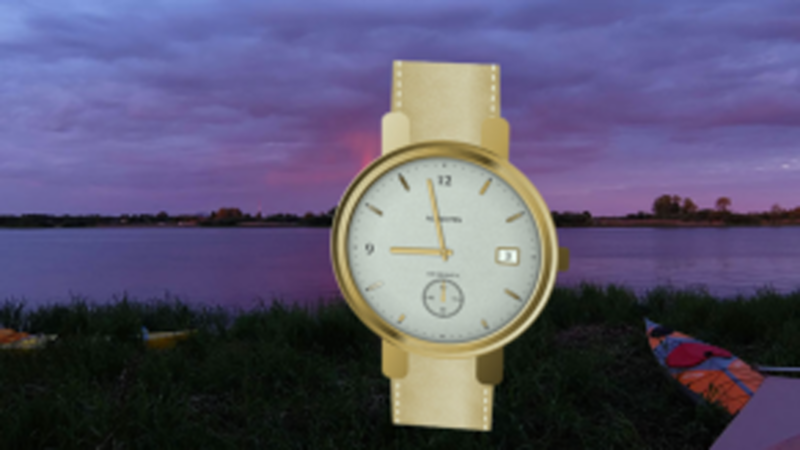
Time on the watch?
8:58
